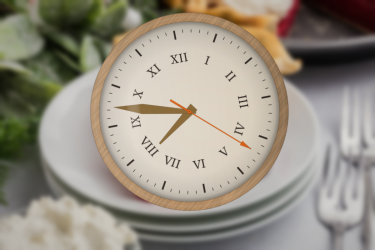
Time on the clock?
7:47:22
